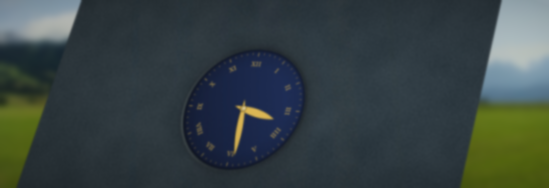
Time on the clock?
3:29
